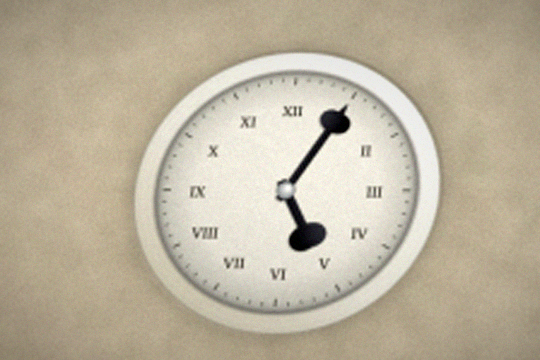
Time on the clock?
5:05
